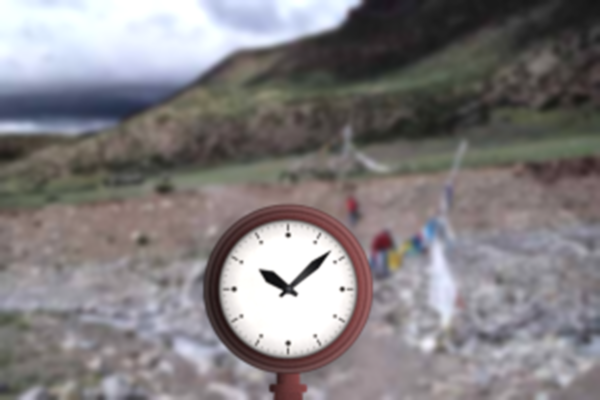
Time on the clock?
10:08
